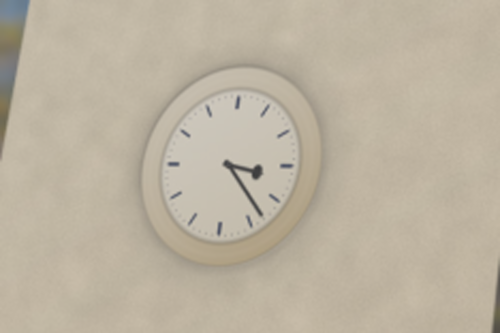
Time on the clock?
3:23
